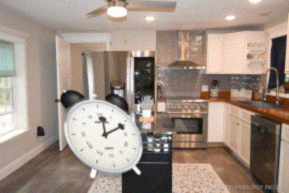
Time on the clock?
12:11
